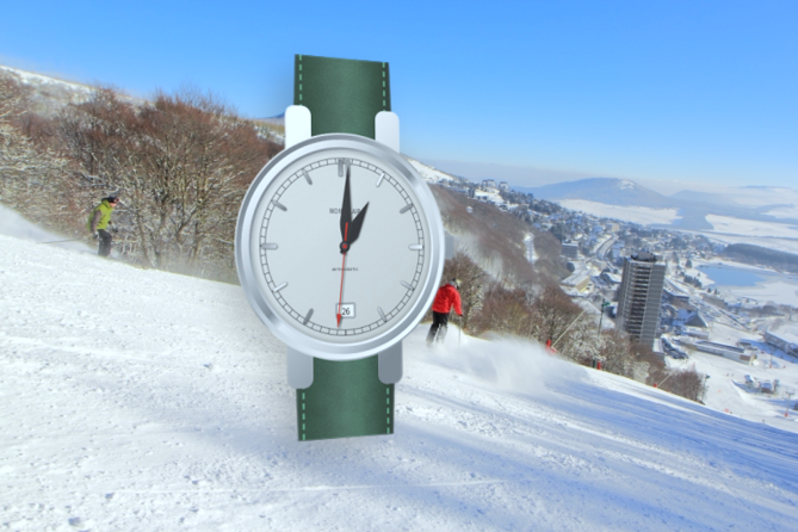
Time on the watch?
1:00:31
